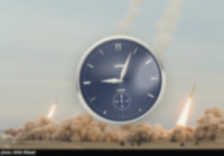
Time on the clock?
9:04
